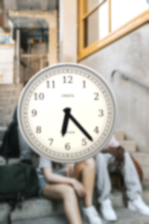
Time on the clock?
6:23
